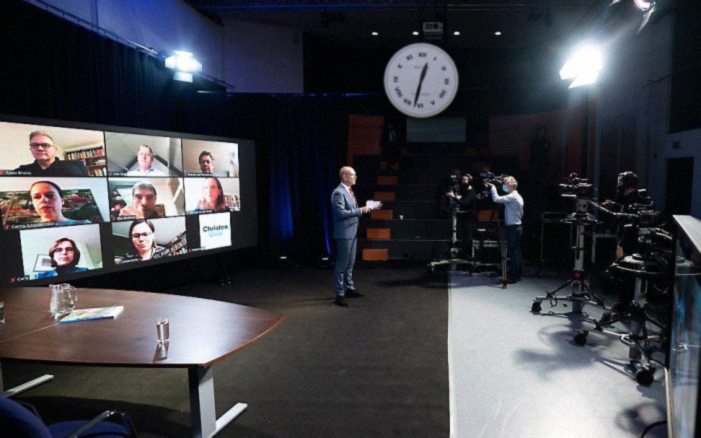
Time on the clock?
12:32
